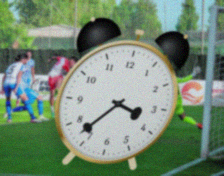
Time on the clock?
3:37
